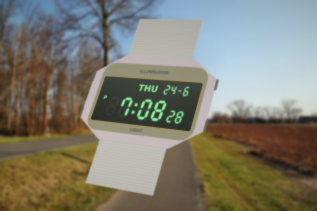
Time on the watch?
7:08:28
